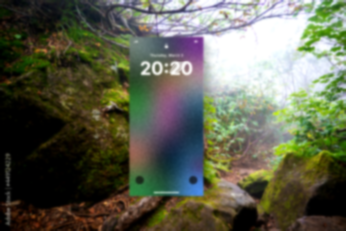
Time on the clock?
20:20
